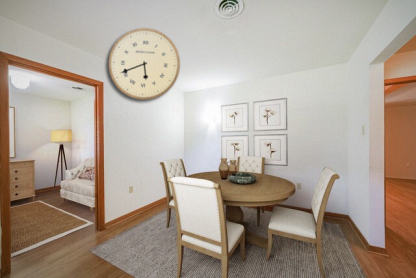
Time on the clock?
5:41
